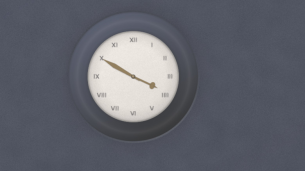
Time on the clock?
3:50
